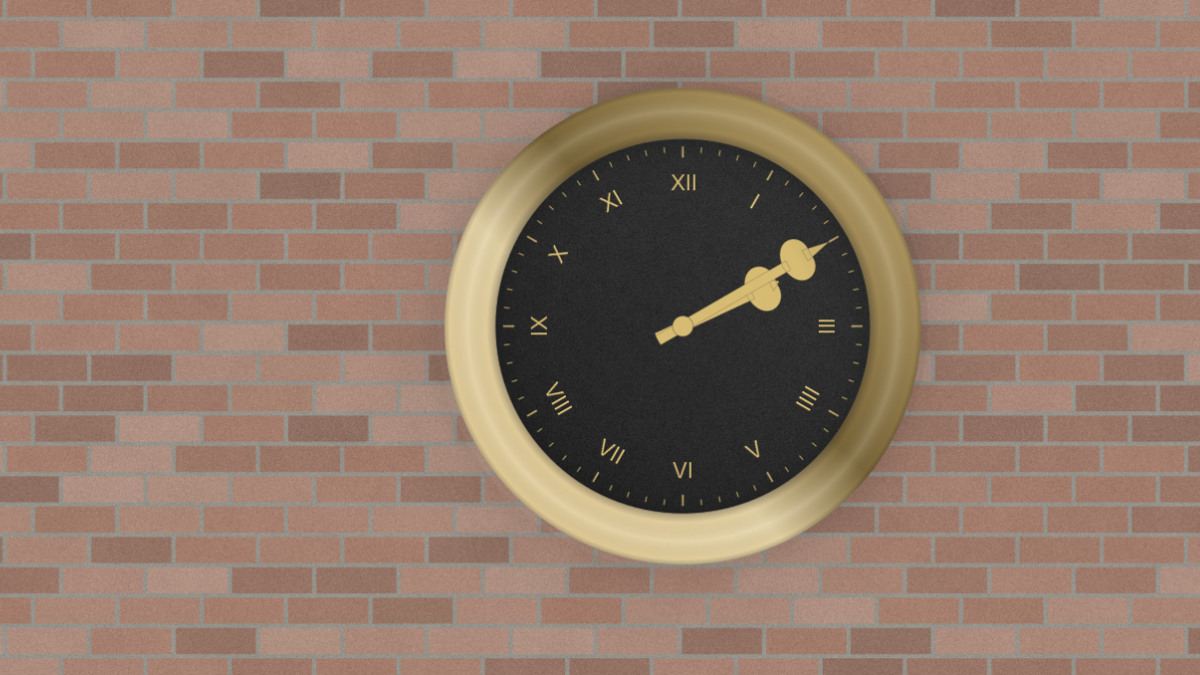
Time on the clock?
2:10
